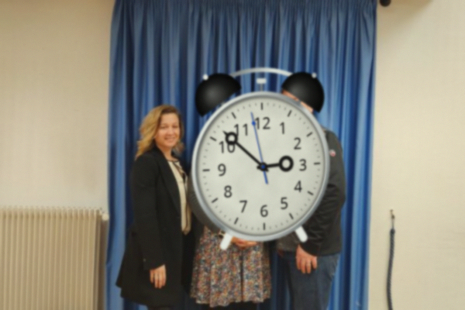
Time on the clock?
2:51:58
